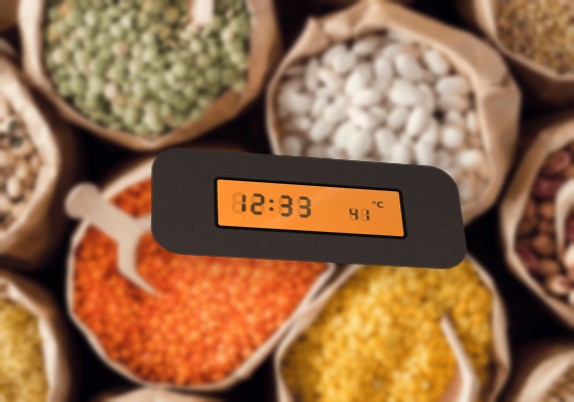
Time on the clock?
12:33
